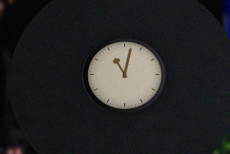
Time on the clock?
11:02
